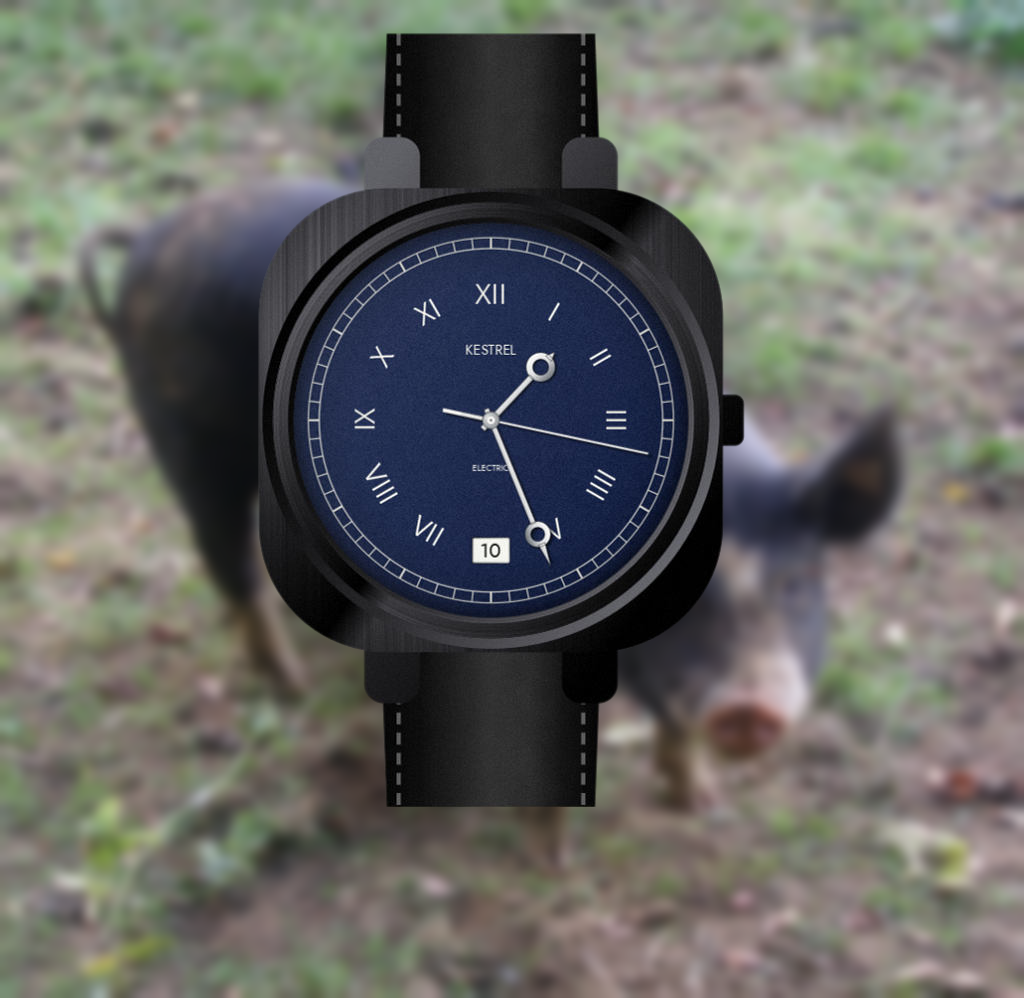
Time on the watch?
1:26:17
